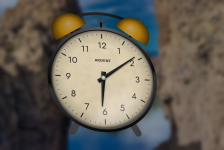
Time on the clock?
6:09
